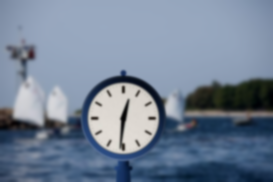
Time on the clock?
12:31
